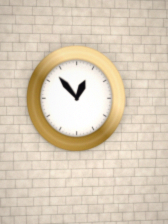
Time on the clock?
12:53
